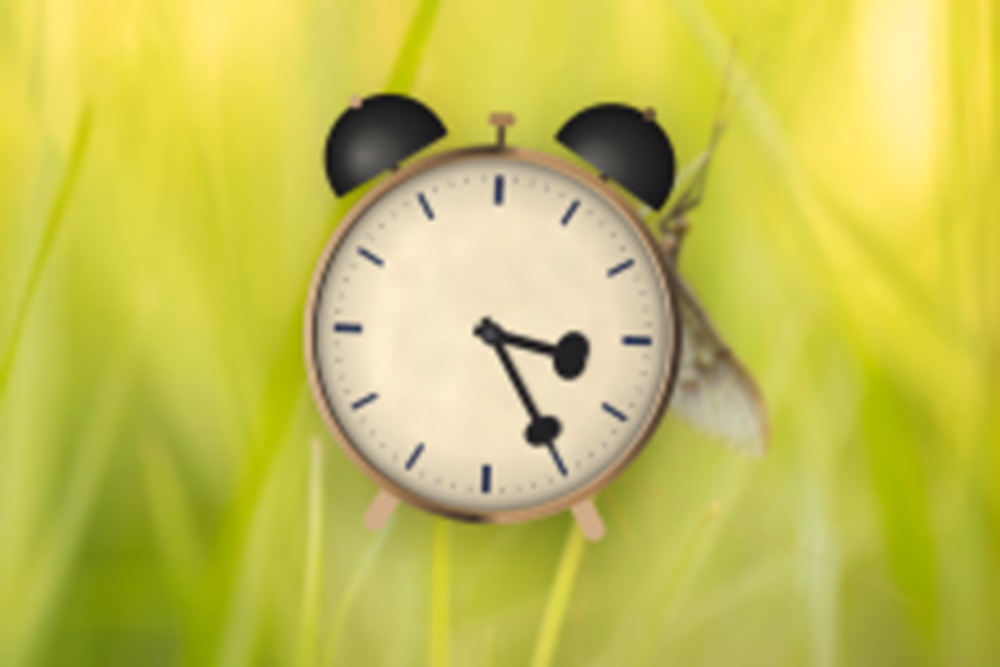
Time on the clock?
3:25
